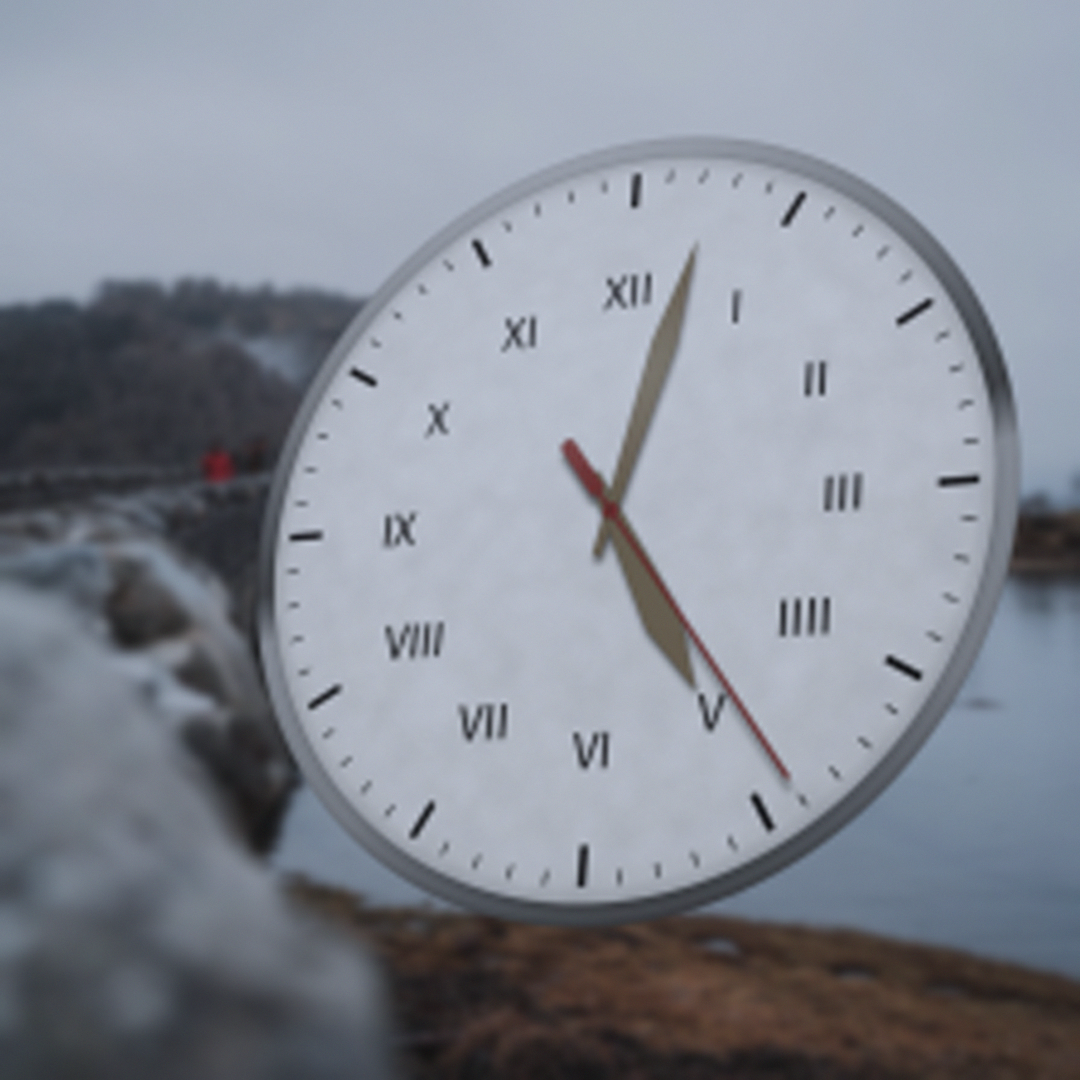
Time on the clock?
5:02:24
